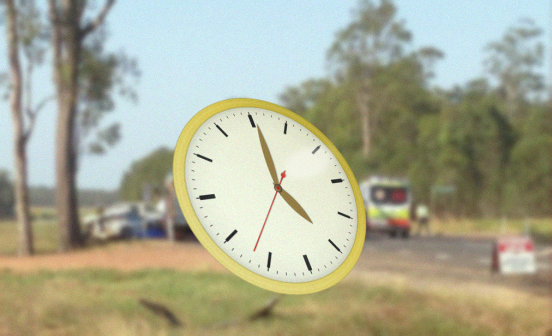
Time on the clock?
5:00:37
